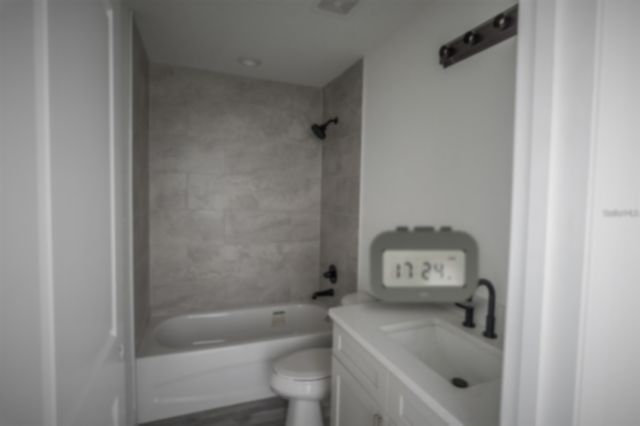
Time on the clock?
17:24
